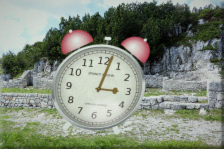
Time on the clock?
3:02
